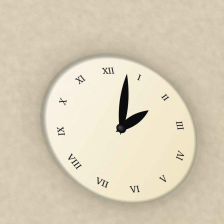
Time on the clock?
2:03
